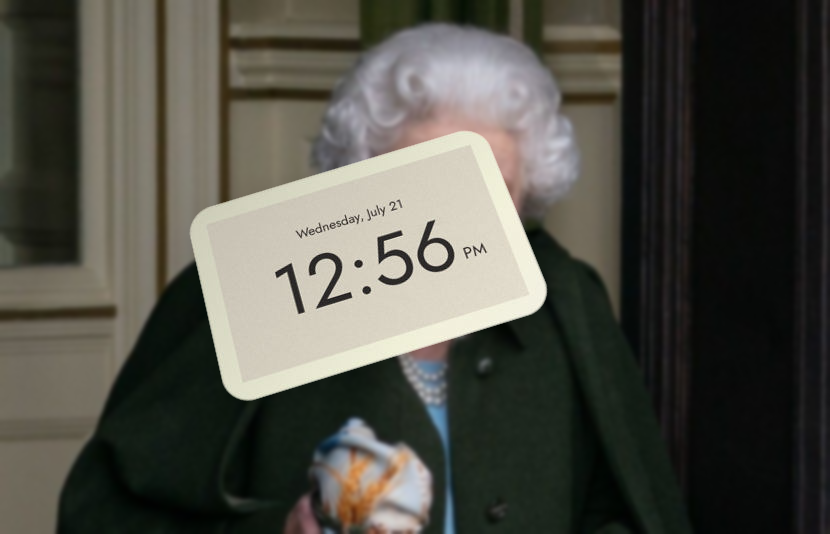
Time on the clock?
12:56
